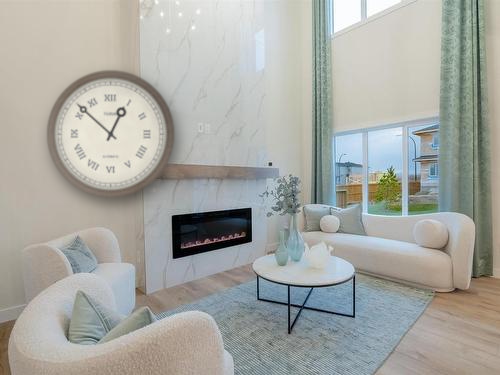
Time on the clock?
12:52
